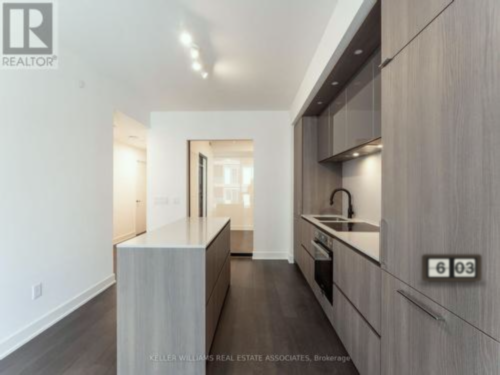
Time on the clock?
6:03
